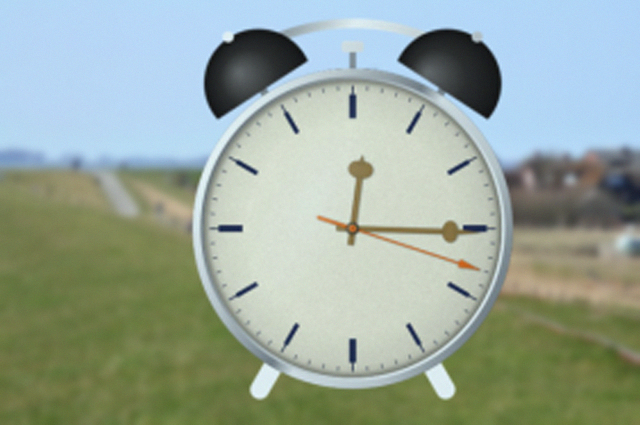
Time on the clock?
12:15:18
